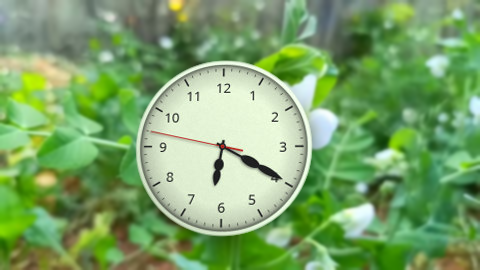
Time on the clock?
6:19:47
